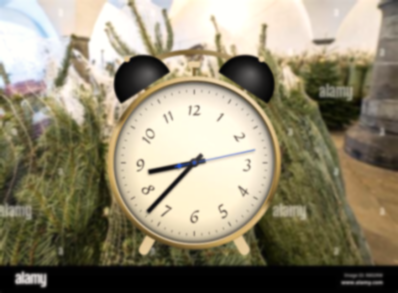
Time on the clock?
8:37:13
